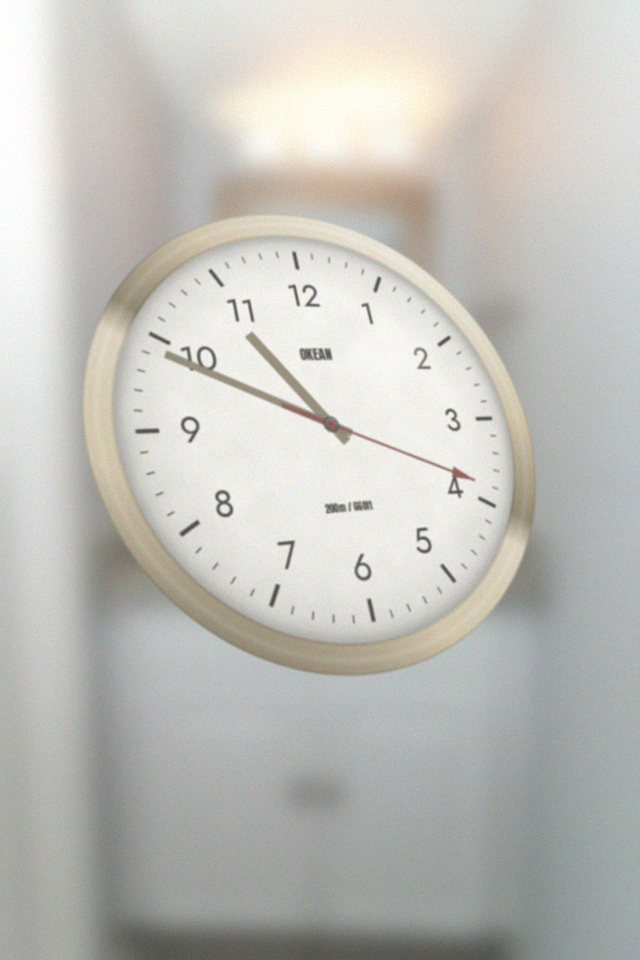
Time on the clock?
10:49:19
